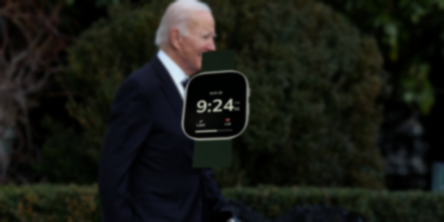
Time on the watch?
9:24
